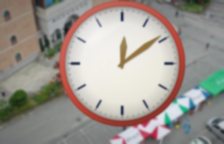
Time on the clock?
12:09
